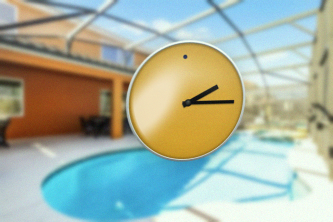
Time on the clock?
2:16
